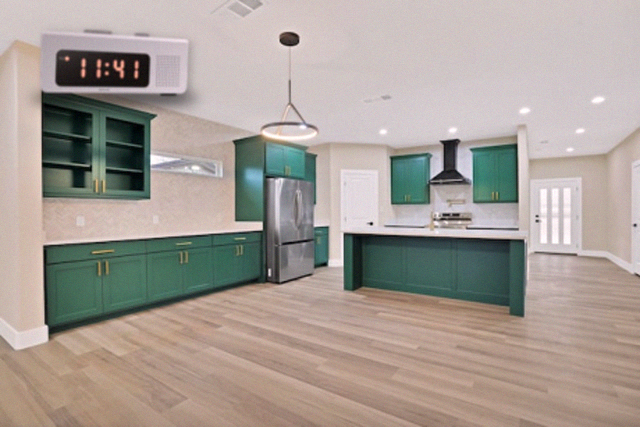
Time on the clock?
11:41
